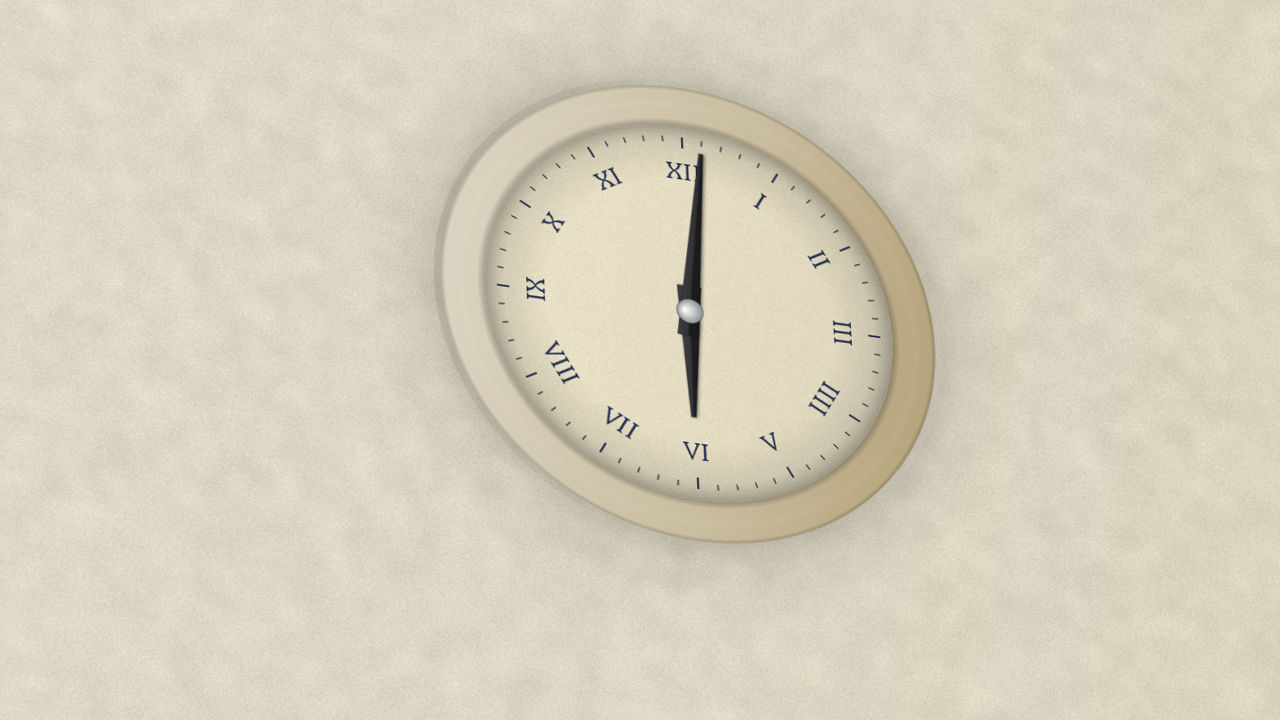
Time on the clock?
6:01
